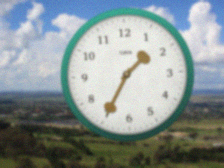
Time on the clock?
1:35
